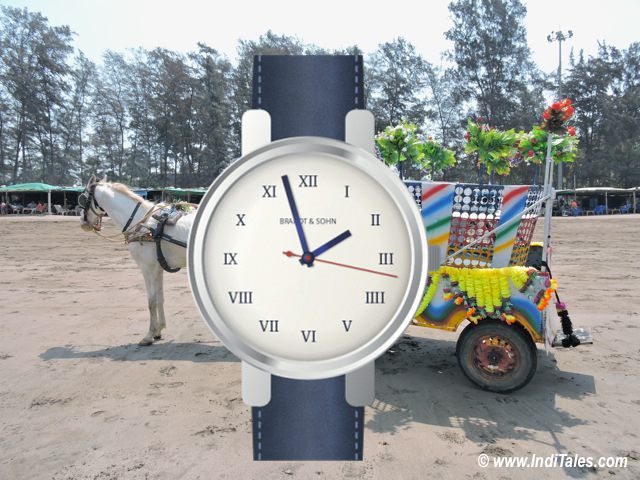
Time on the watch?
1:57:17
